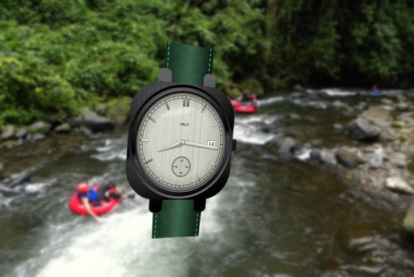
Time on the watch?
8:16
